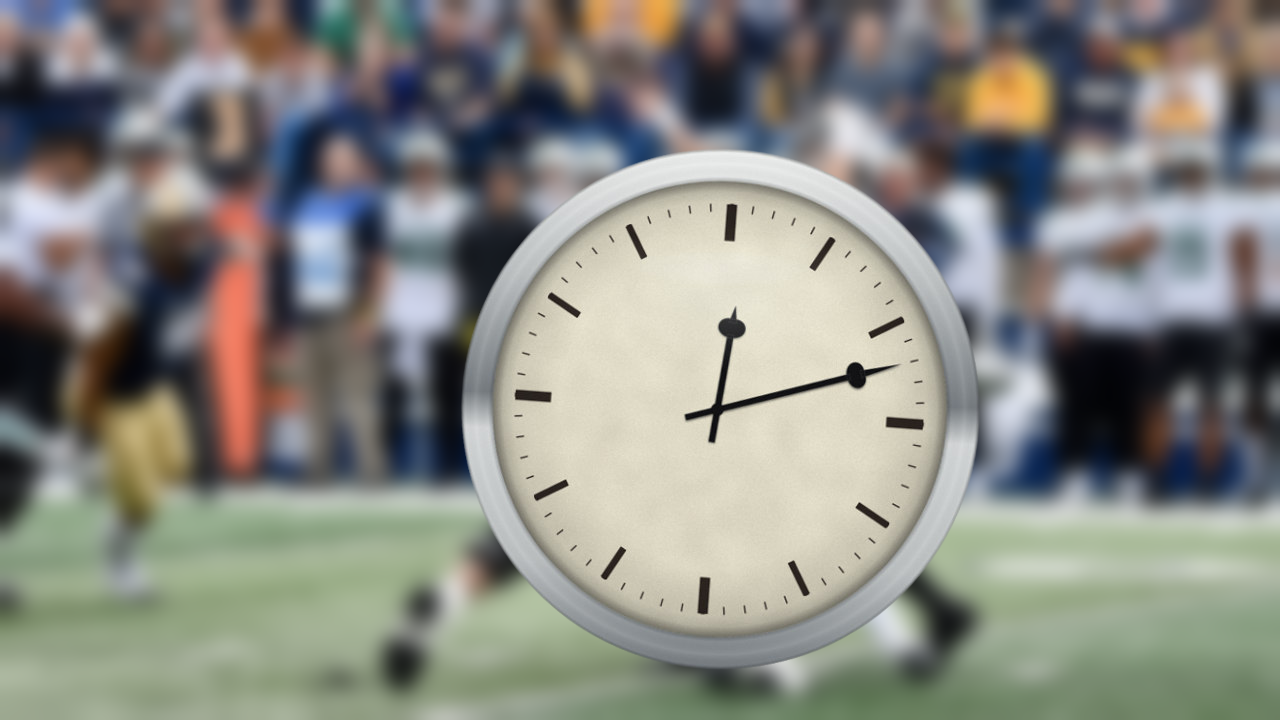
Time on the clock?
12:12
